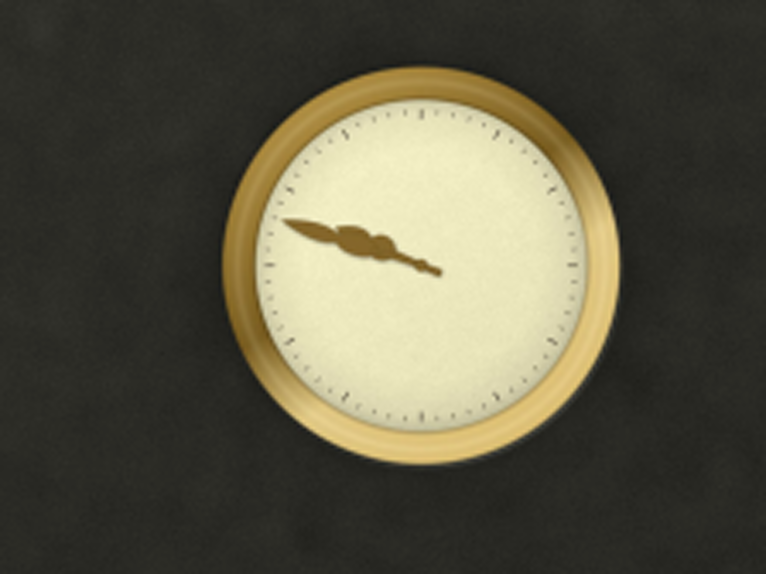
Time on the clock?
9:48
